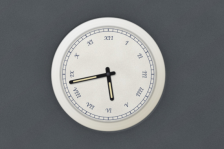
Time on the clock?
5:43
